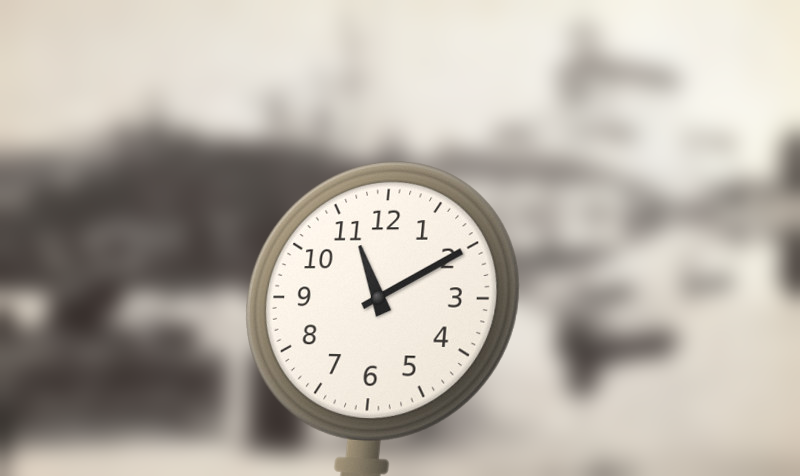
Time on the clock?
11:10
